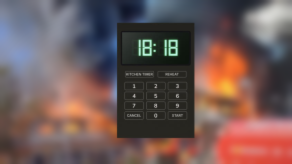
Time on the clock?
18:18
